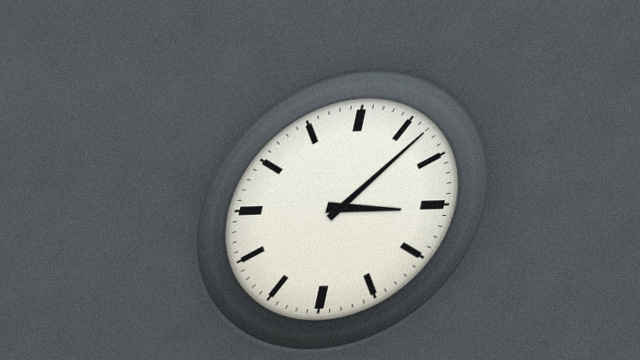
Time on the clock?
3:07
